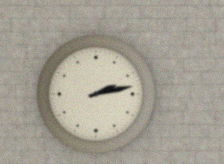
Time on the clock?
2:13
